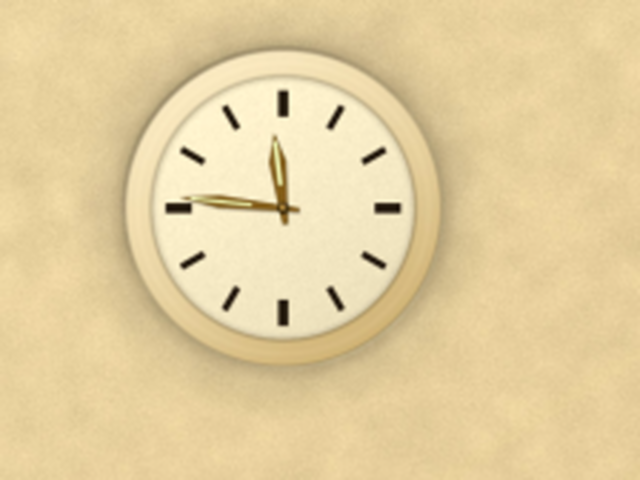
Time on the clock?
11:46
